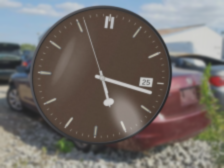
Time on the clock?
5:16:56
